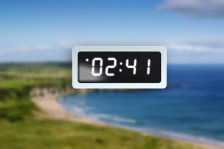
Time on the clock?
2:41
